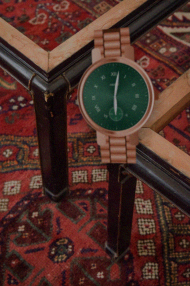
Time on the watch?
6:02
